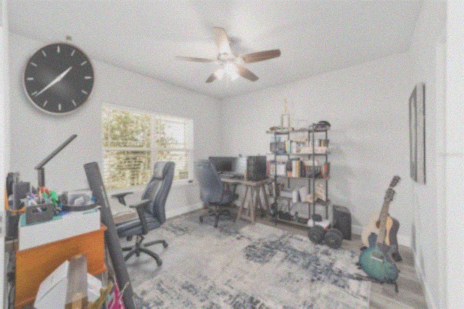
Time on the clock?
1:39
